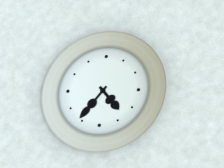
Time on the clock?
4:36
